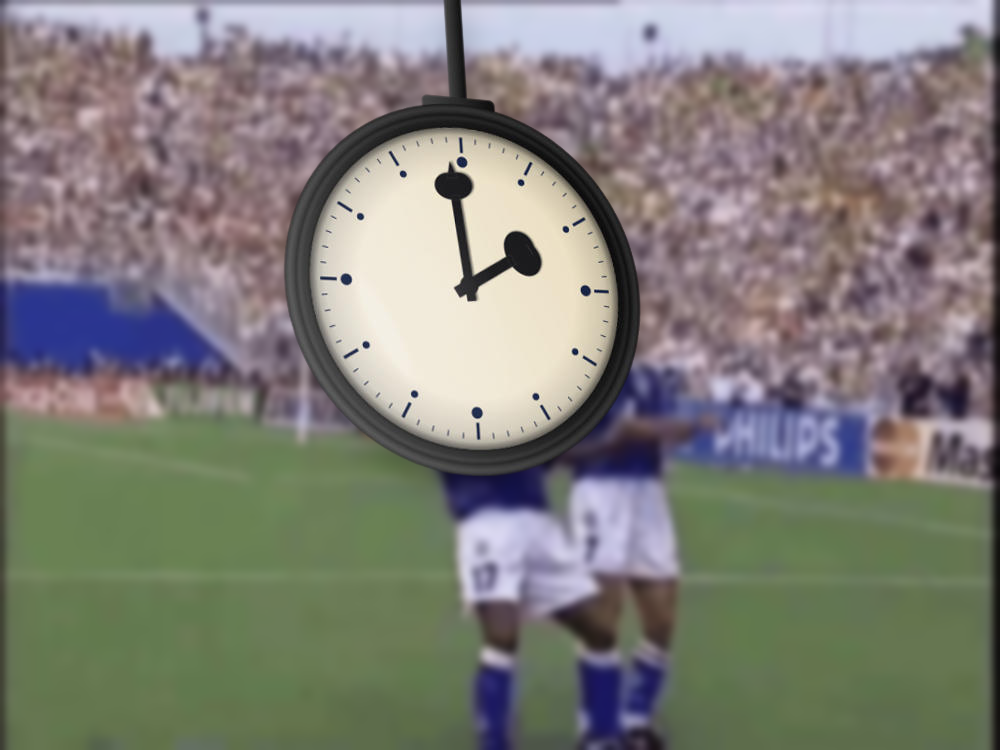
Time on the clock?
1:59
